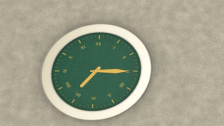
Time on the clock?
7:15
